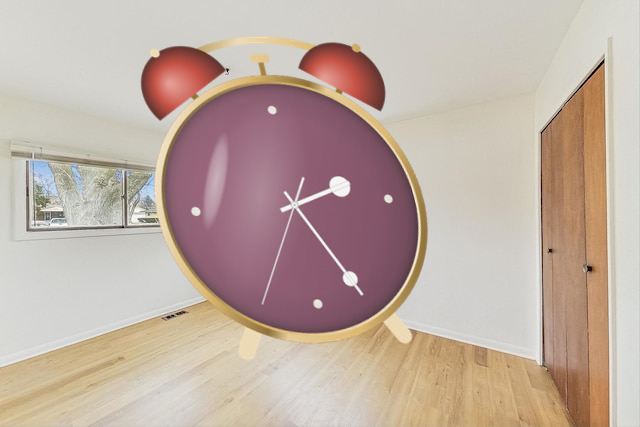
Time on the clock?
2:25:35
